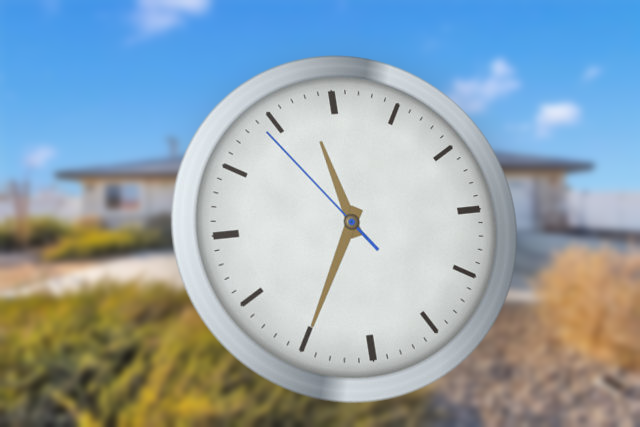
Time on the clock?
11:34:54
